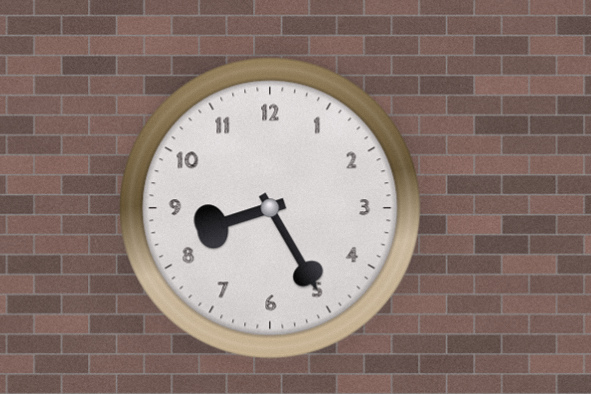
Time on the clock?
8:25
